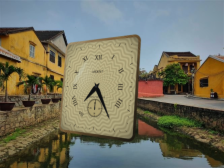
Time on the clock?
7:25
